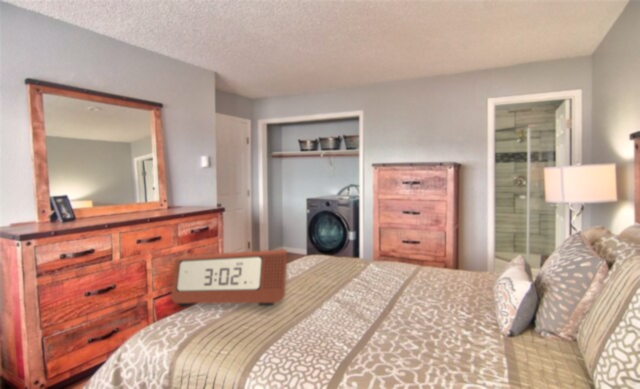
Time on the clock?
3:02
